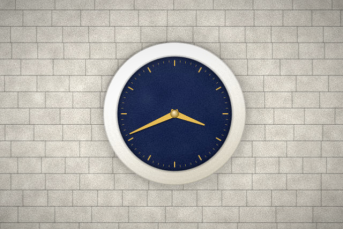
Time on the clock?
3:41
